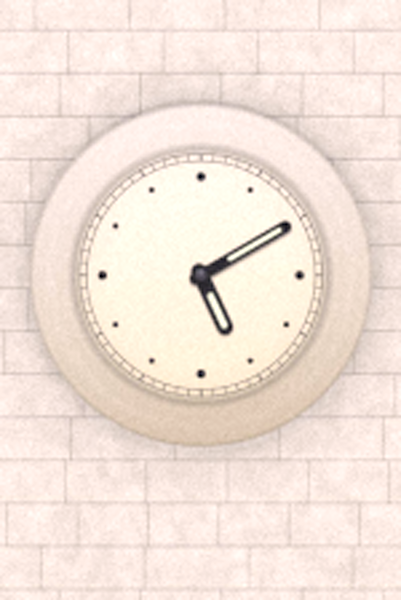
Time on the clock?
5:10
